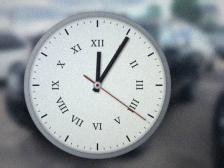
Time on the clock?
12:05:21
